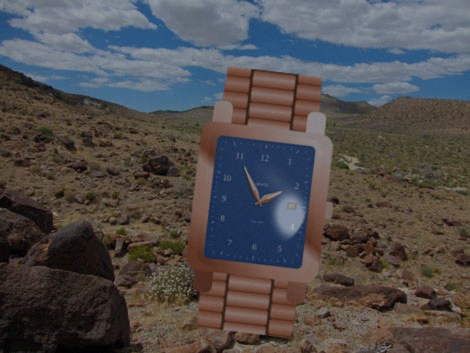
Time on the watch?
1:55
